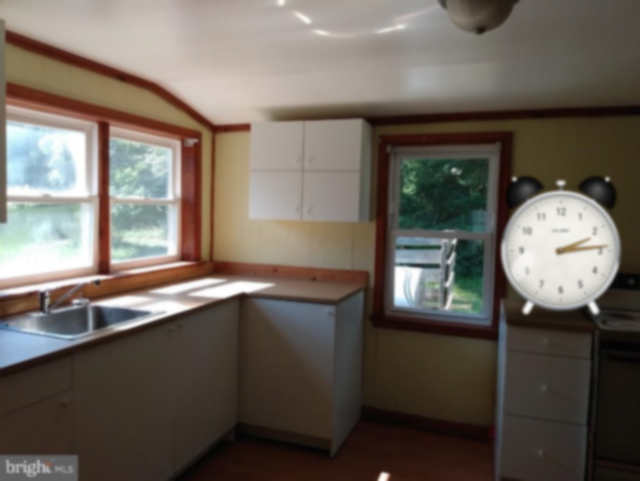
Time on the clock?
2:14
